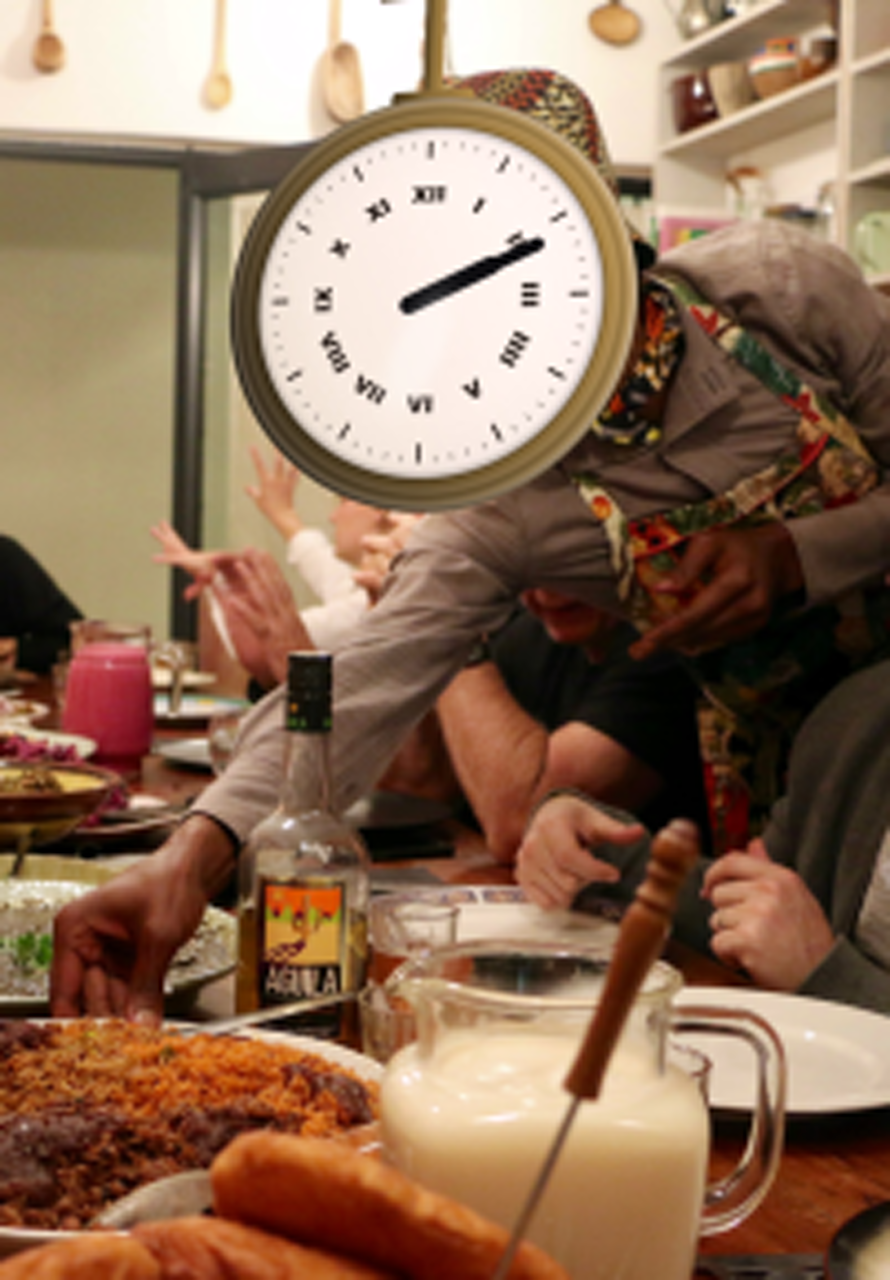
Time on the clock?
2:11
